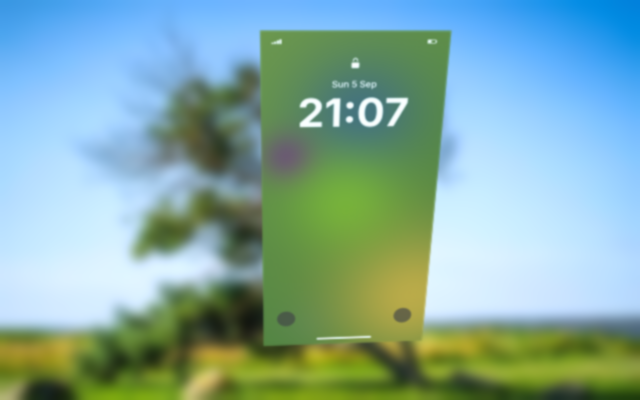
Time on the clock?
21:07
